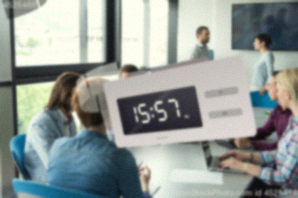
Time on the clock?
15:57
